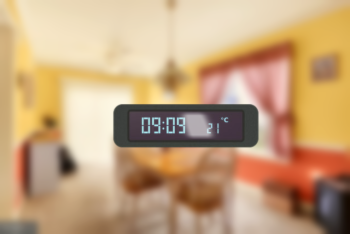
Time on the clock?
9:09
